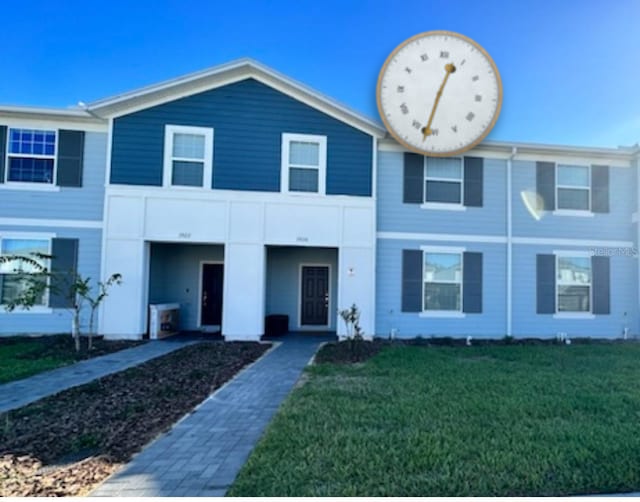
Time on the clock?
12:32
